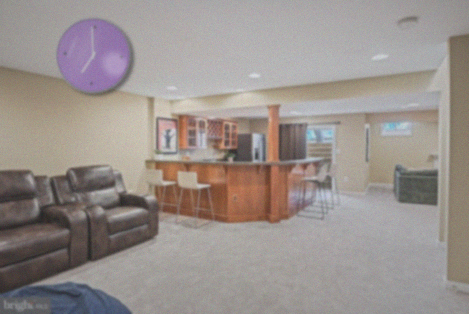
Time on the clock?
6:59
